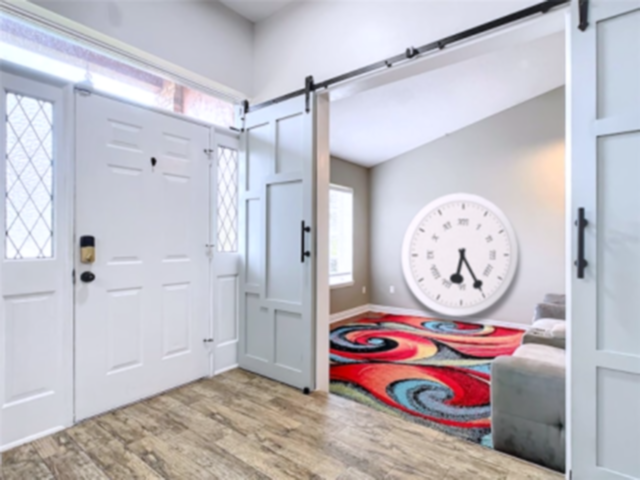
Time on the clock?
6:25
